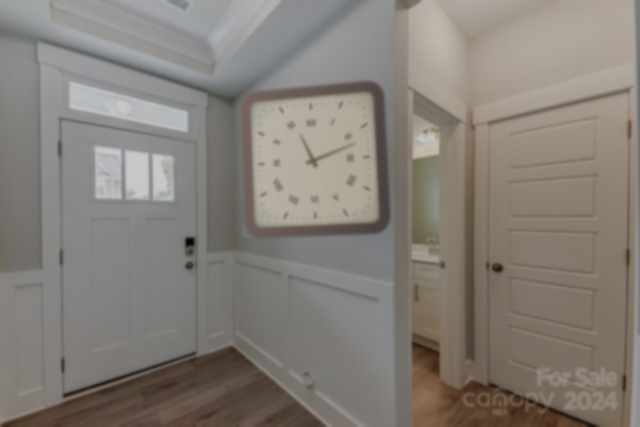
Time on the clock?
11:12
